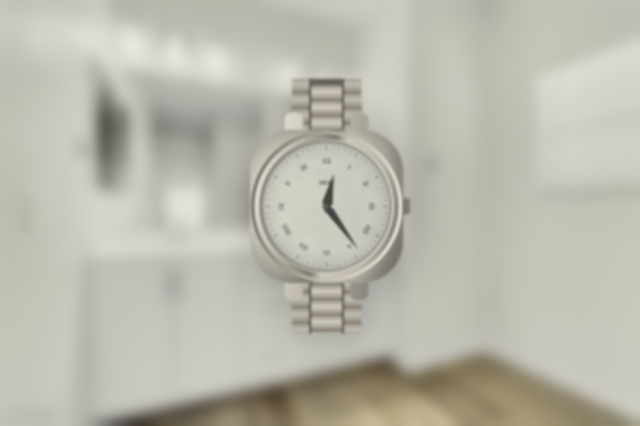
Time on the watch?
12:24
